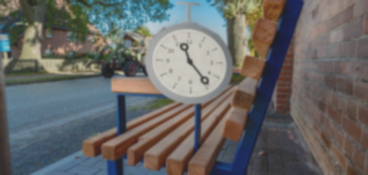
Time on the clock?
11:24
